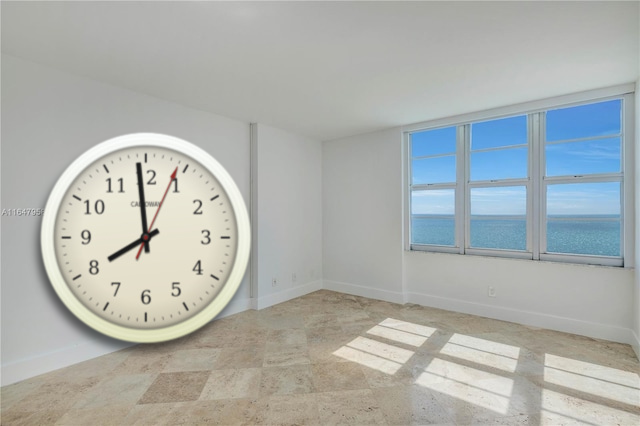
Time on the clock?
7:59:04
